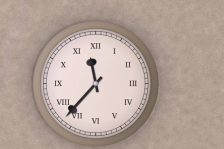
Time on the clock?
11:37
